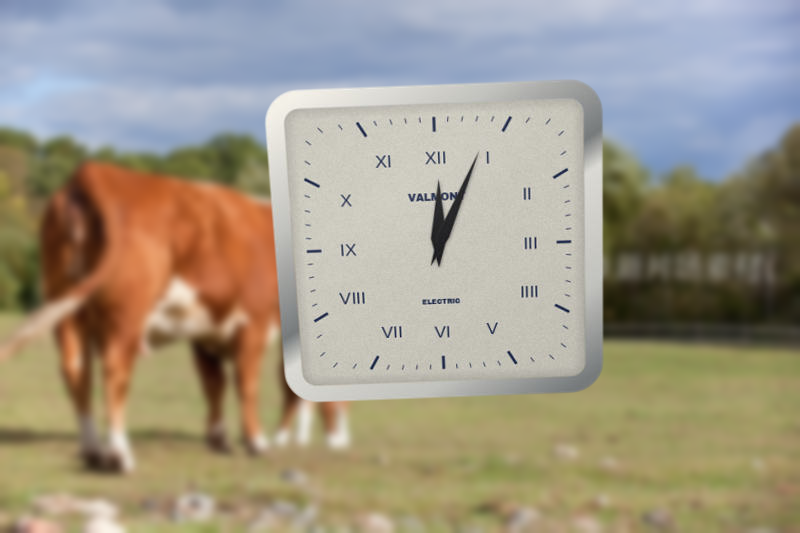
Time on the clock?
12:04
